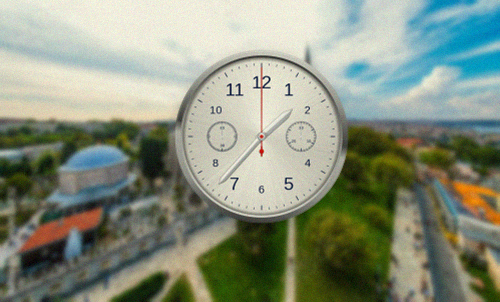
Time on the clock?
1:37
